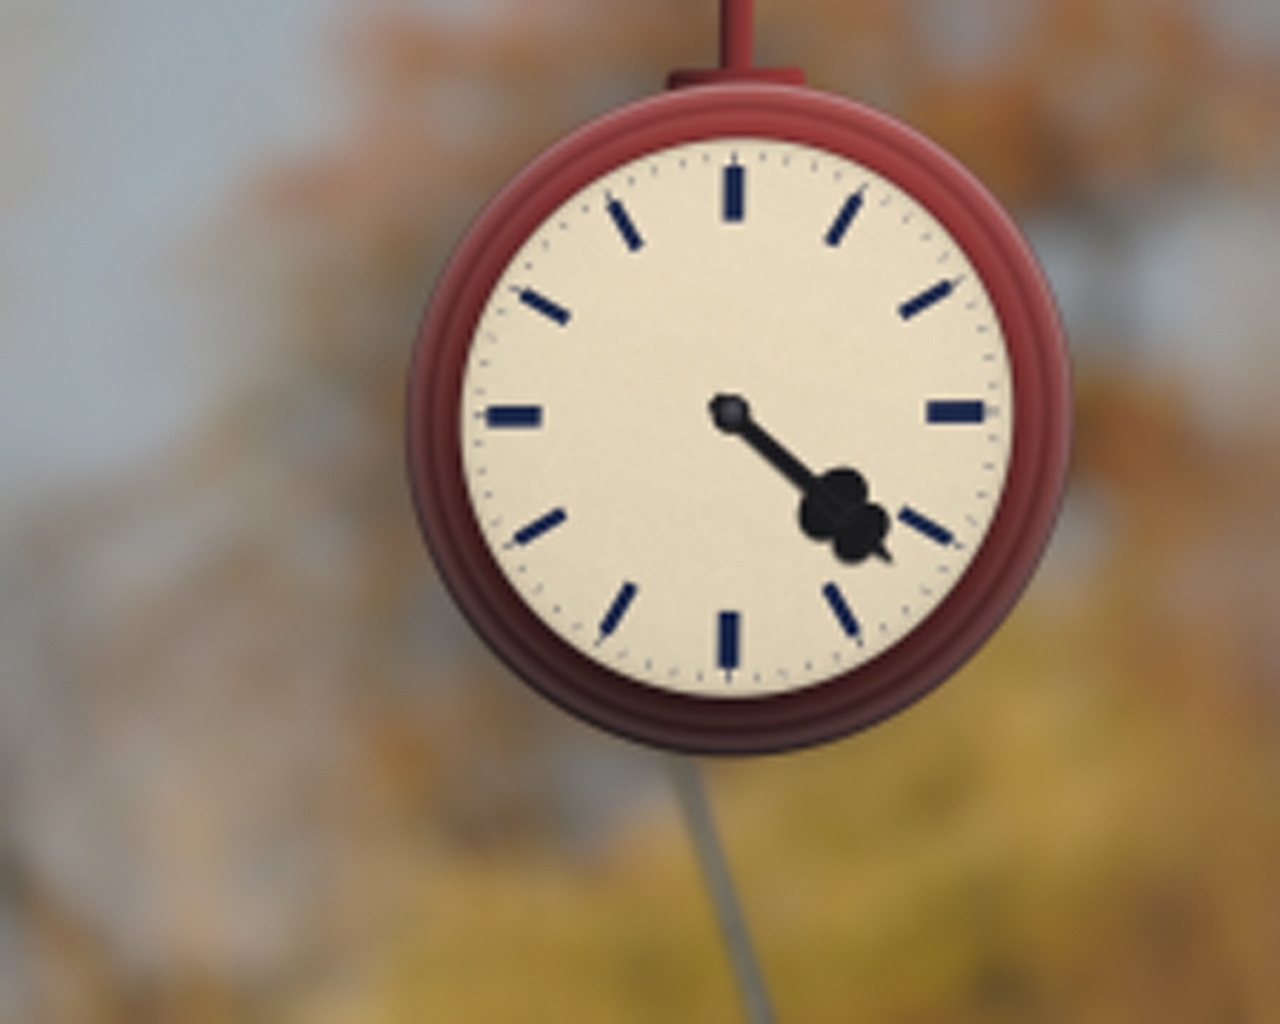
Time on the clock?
4:22
